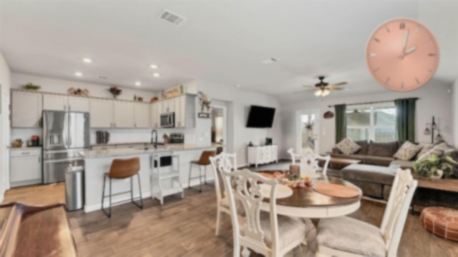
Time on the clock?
2:02
